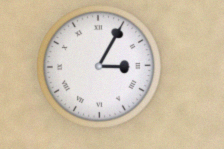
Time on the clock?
3:05
